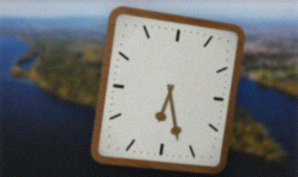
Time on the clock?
6:27
